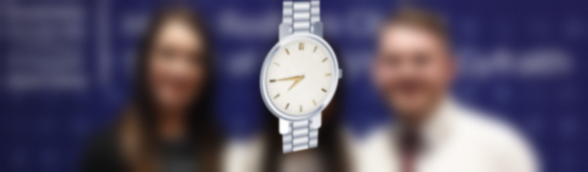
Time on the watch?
7:45
